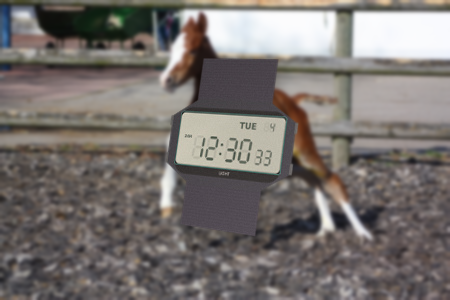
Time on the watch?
12:30:33
